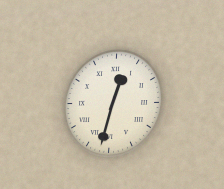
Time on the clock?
12:32
